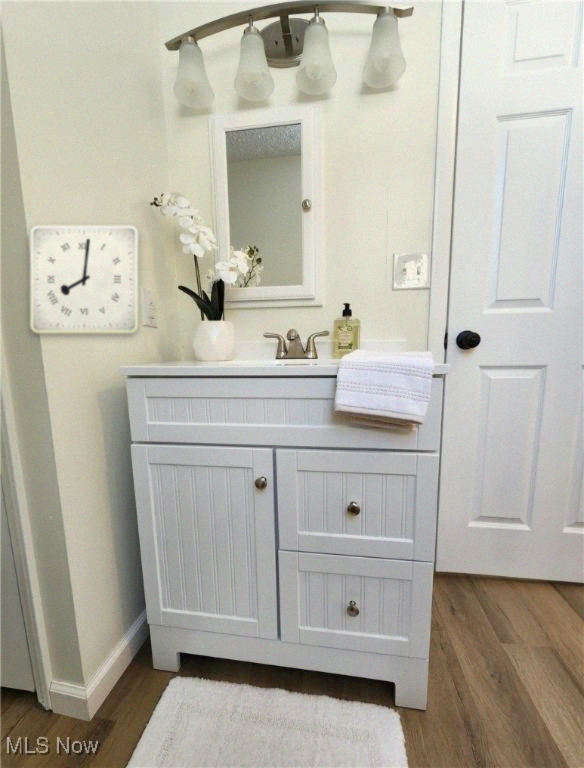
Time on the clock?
8:01
